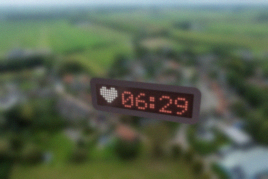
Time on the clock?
6:29
